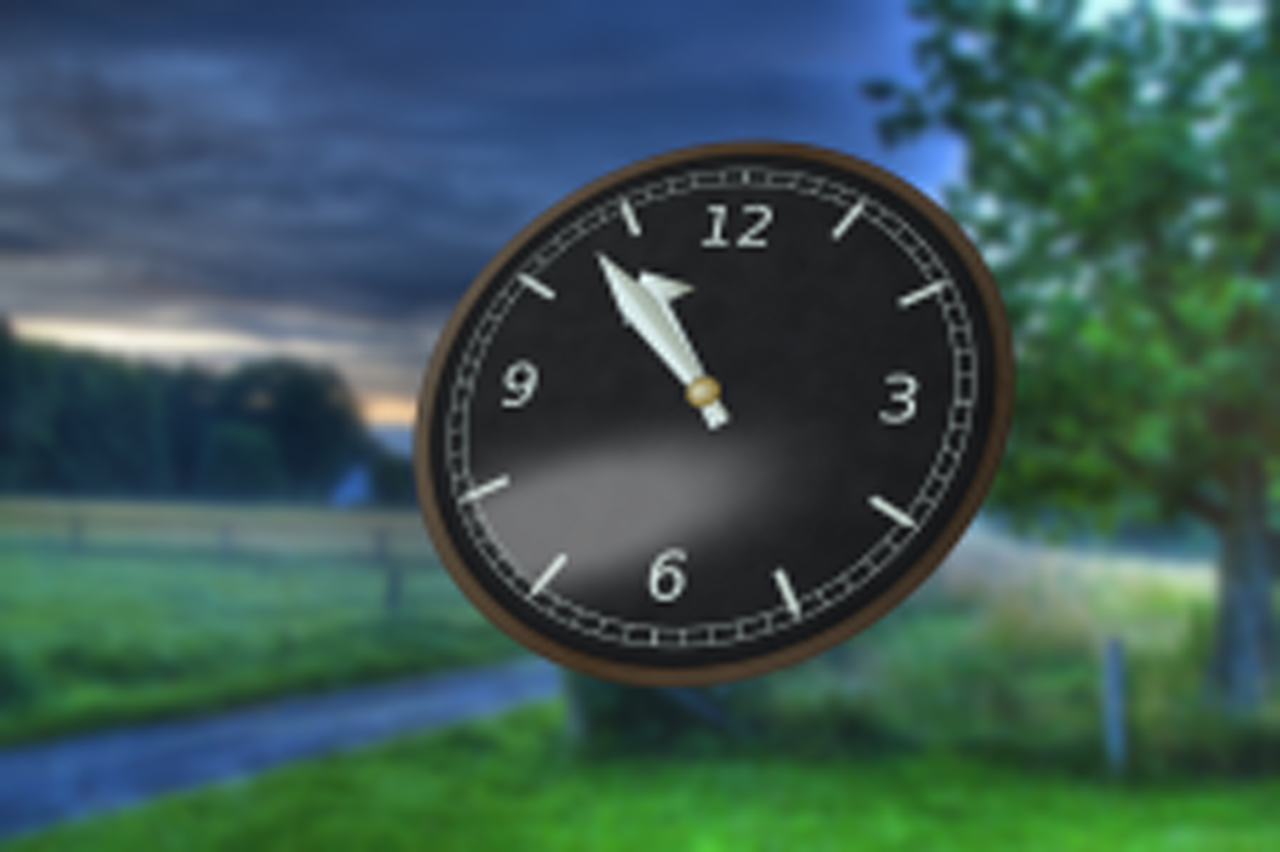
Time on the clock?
10:53
